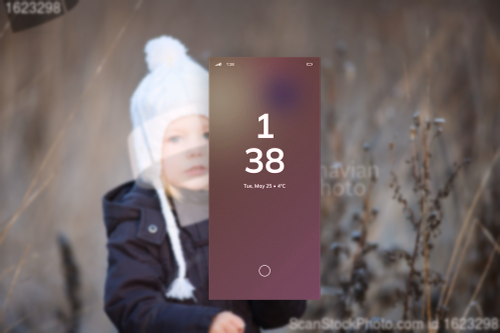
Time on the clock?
1:38
